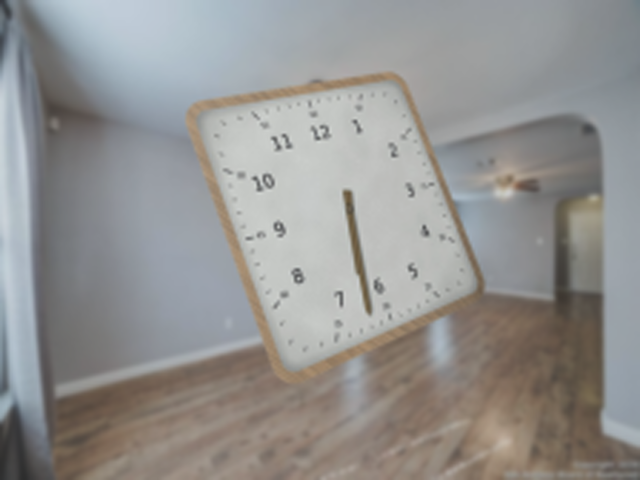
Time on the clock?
6:32
